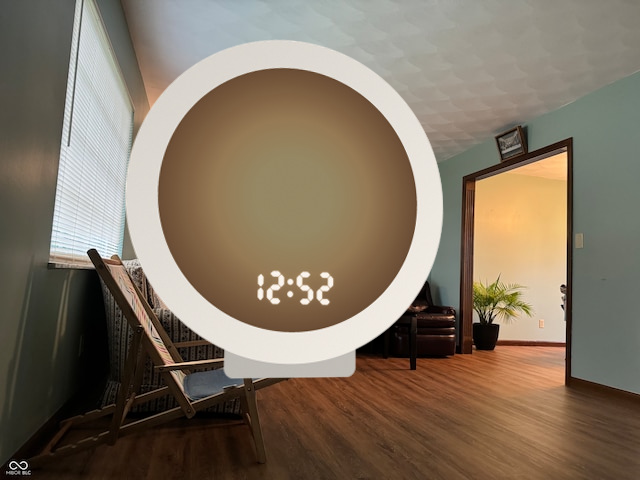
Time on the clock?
12:52
